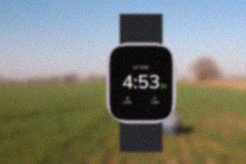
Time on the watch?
4:53
